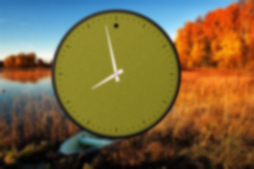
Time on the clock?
7:58
